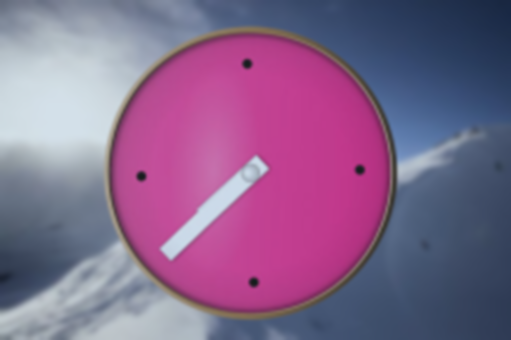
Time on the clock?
7:38
